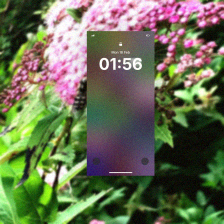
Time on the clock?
1:56
